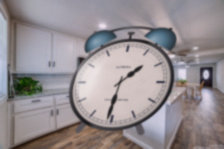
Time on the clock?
1:31
